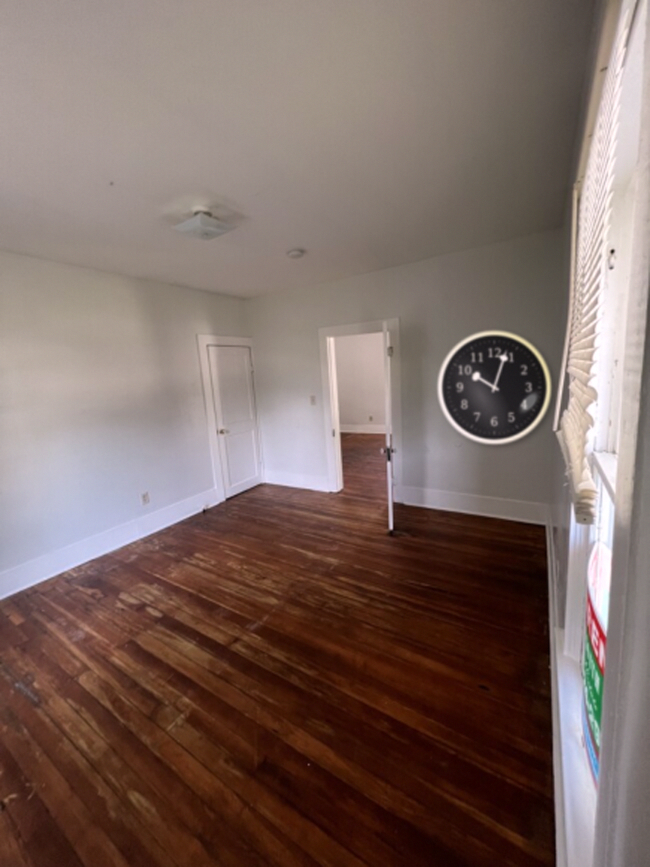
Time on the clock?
10:03
